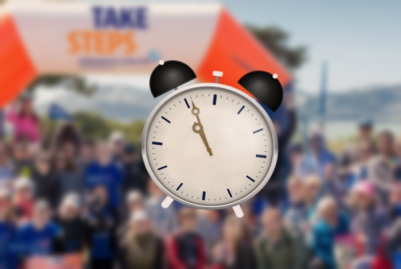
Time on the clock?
10:56
